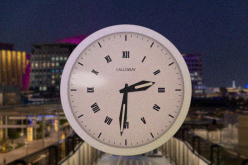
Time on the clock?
2:31
